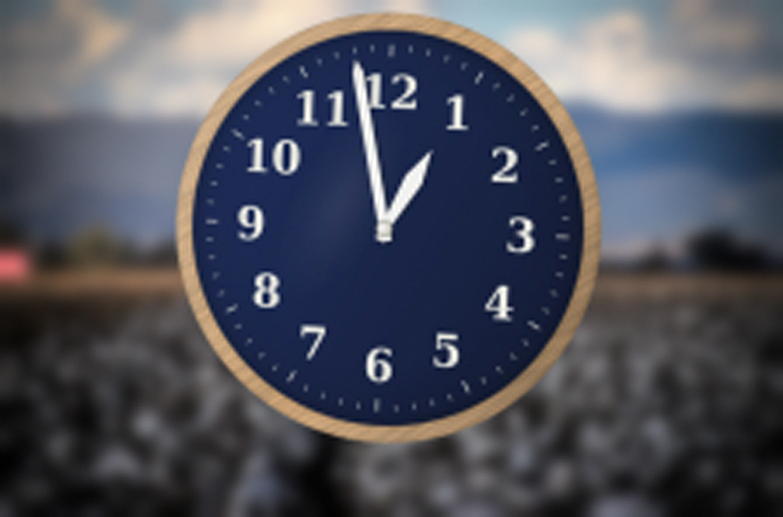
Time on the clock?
12:58
